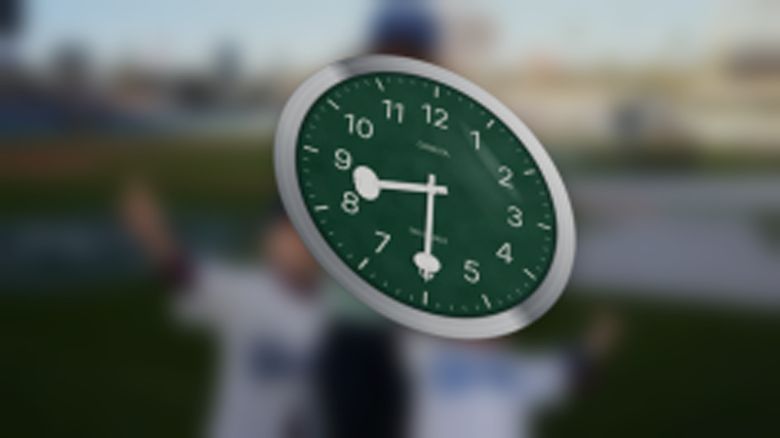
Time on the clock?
8:30
